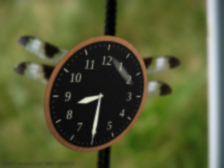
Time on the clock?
8:30
